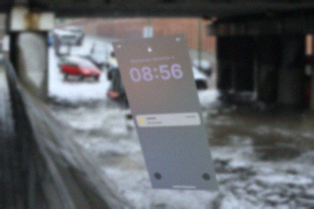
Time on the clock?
8:56
